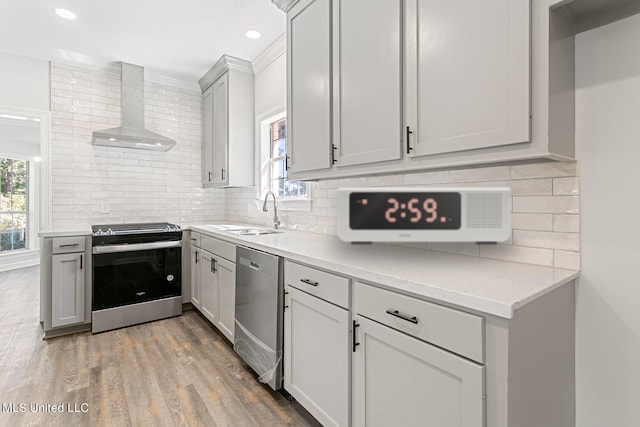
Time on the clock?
2:59
